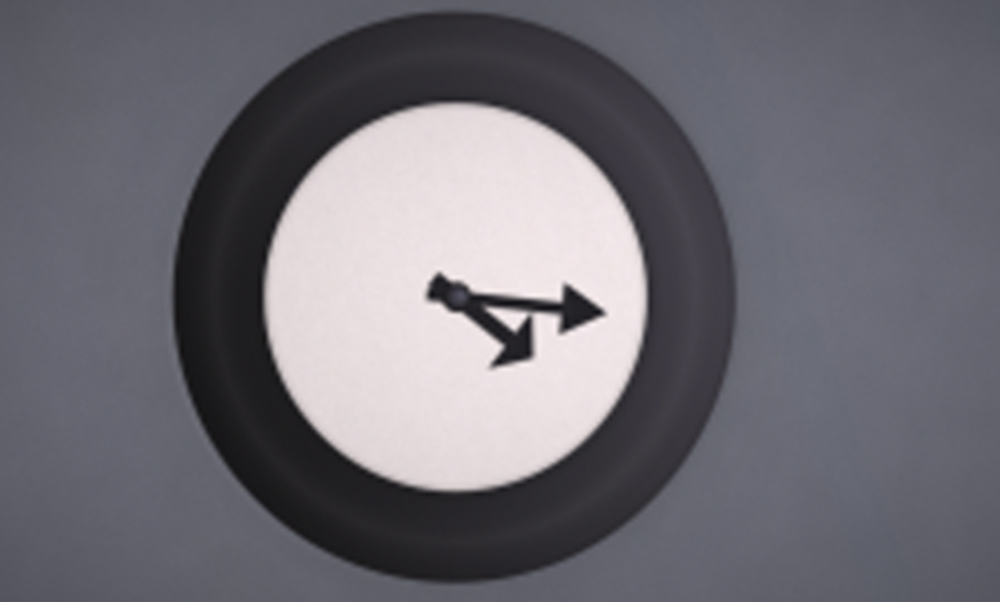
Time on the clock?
4:16
